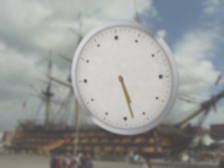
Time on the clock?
5:28
